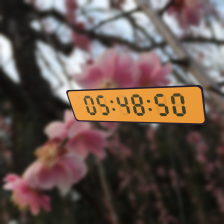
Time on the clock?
5:48:50
